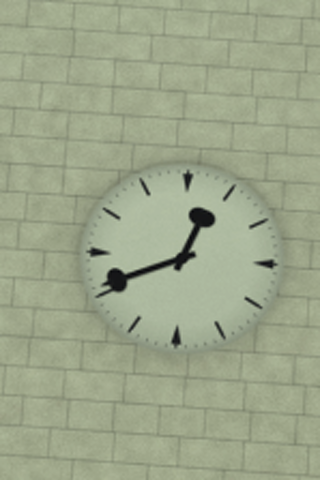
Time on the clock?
12:41
